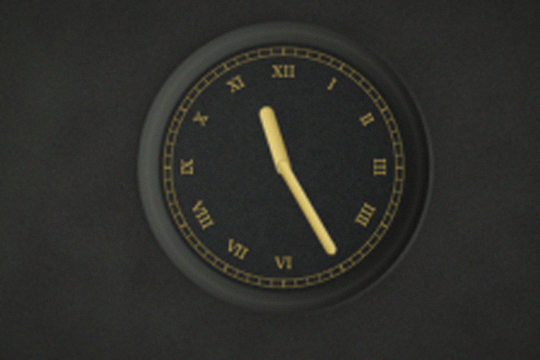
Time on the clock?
11:25
